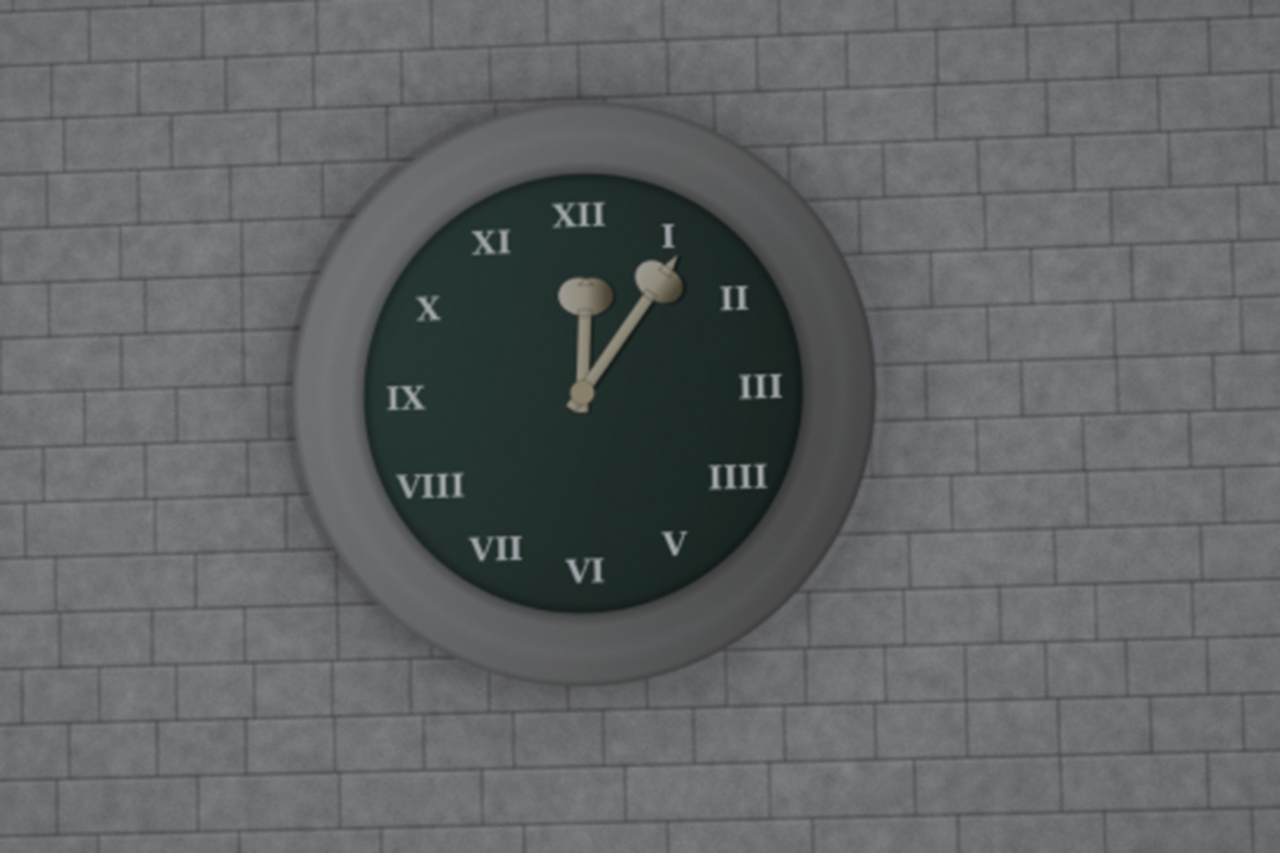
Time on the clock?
12:06
